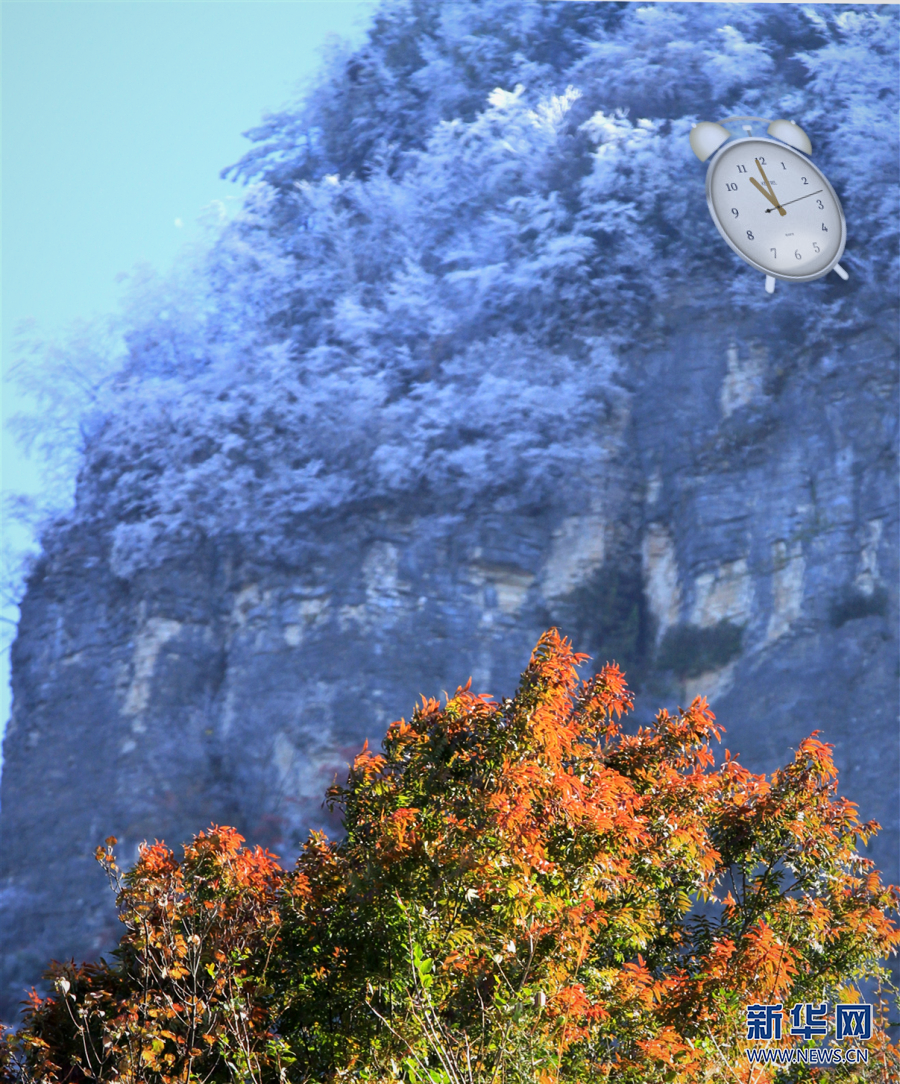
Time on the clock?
10:59:13
